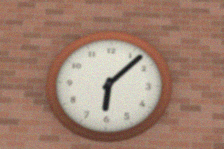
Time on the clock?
6:07
